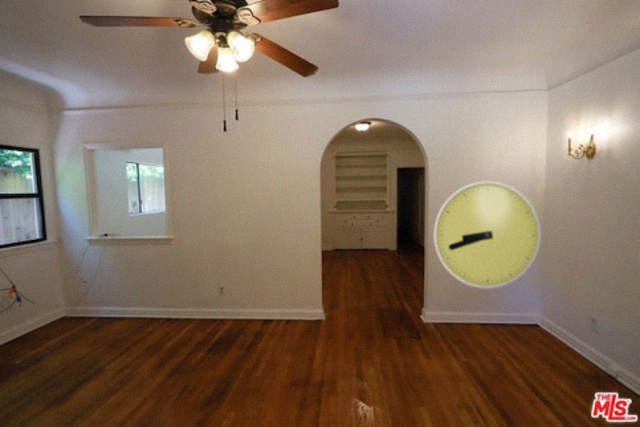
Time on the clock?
8:42
